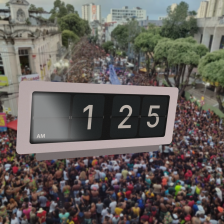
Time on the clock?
1:25
